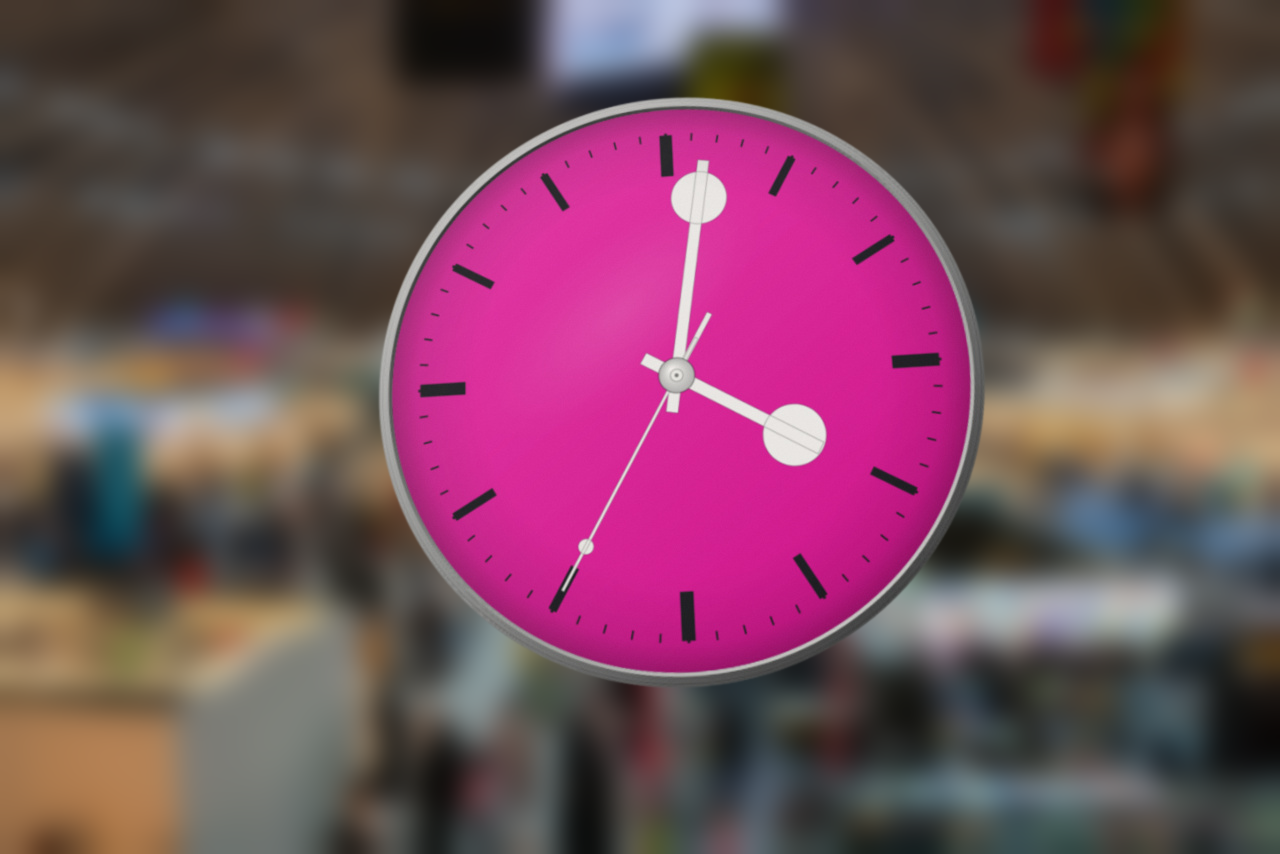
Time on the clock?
4:01:35
